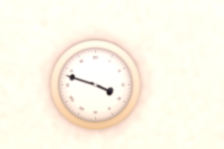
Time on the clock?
3:48
